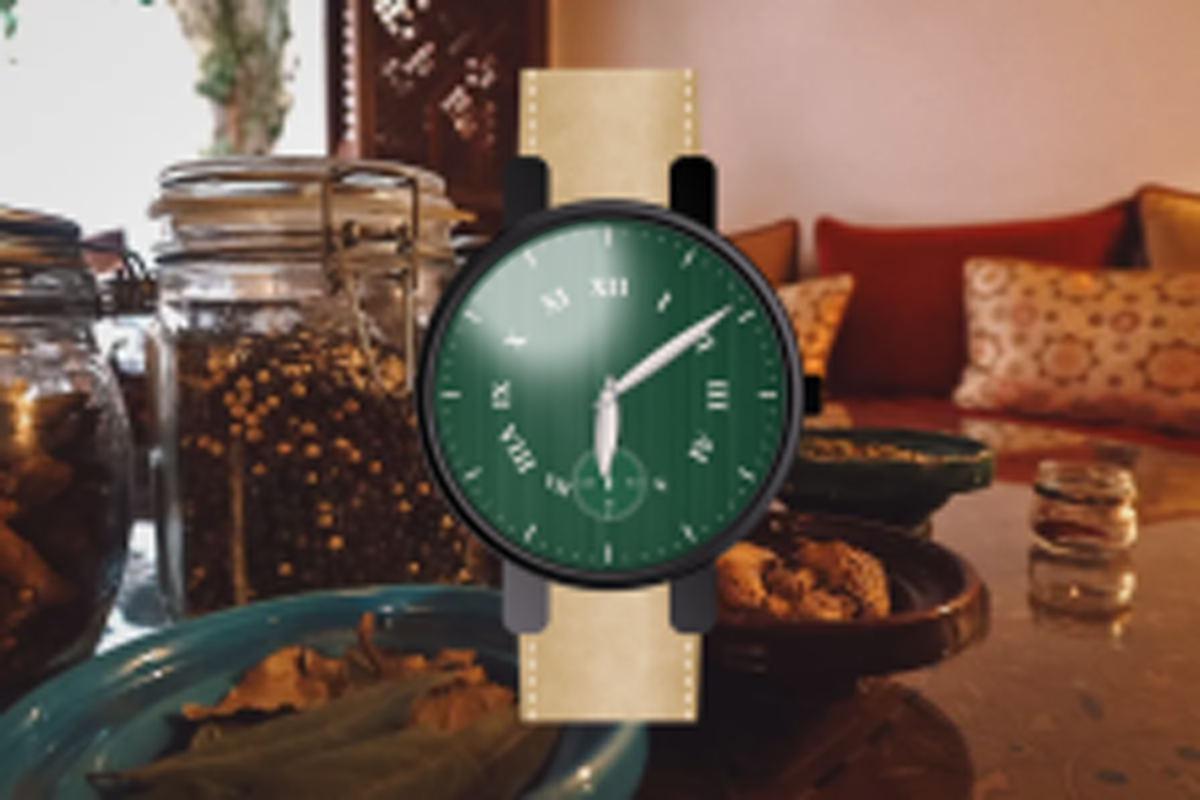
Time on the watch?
6:09
